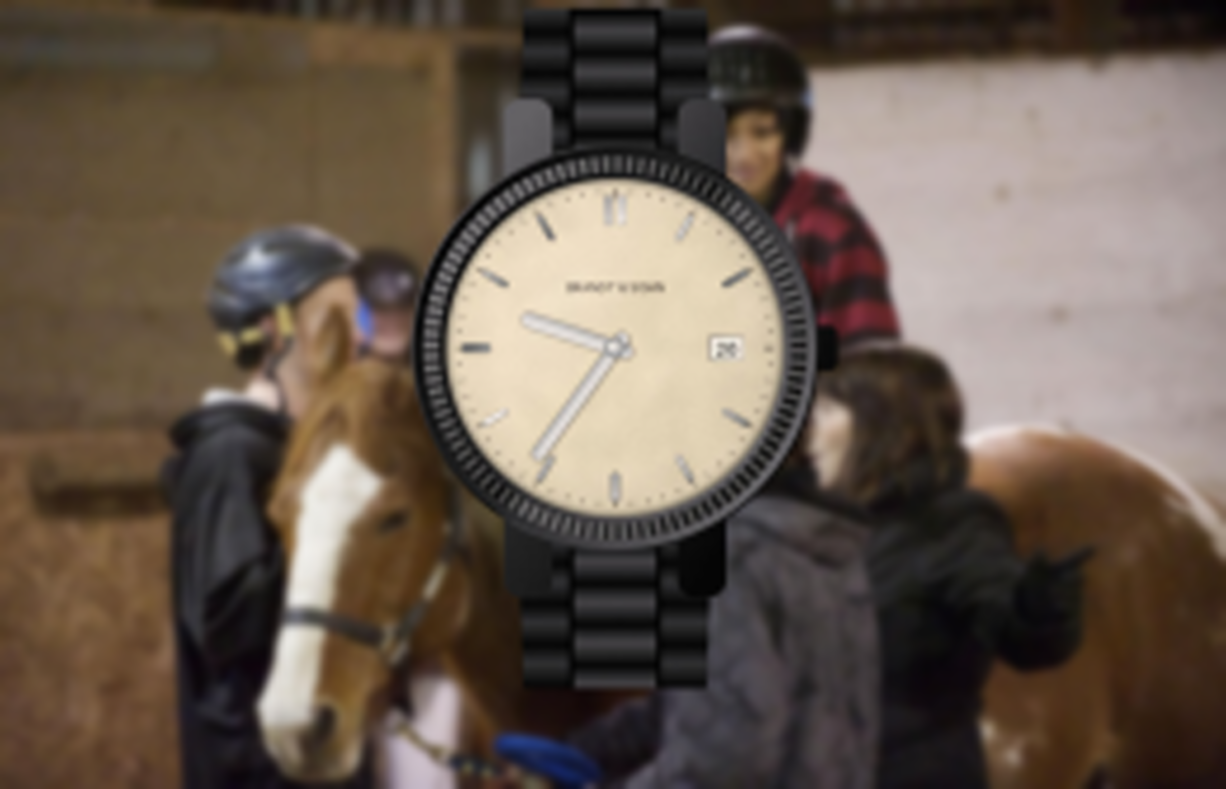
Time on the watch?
9:36
